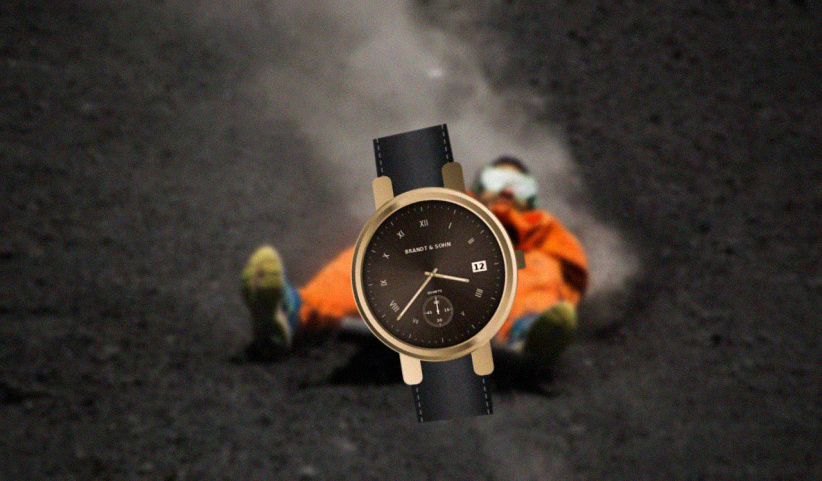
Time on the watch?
3:38
